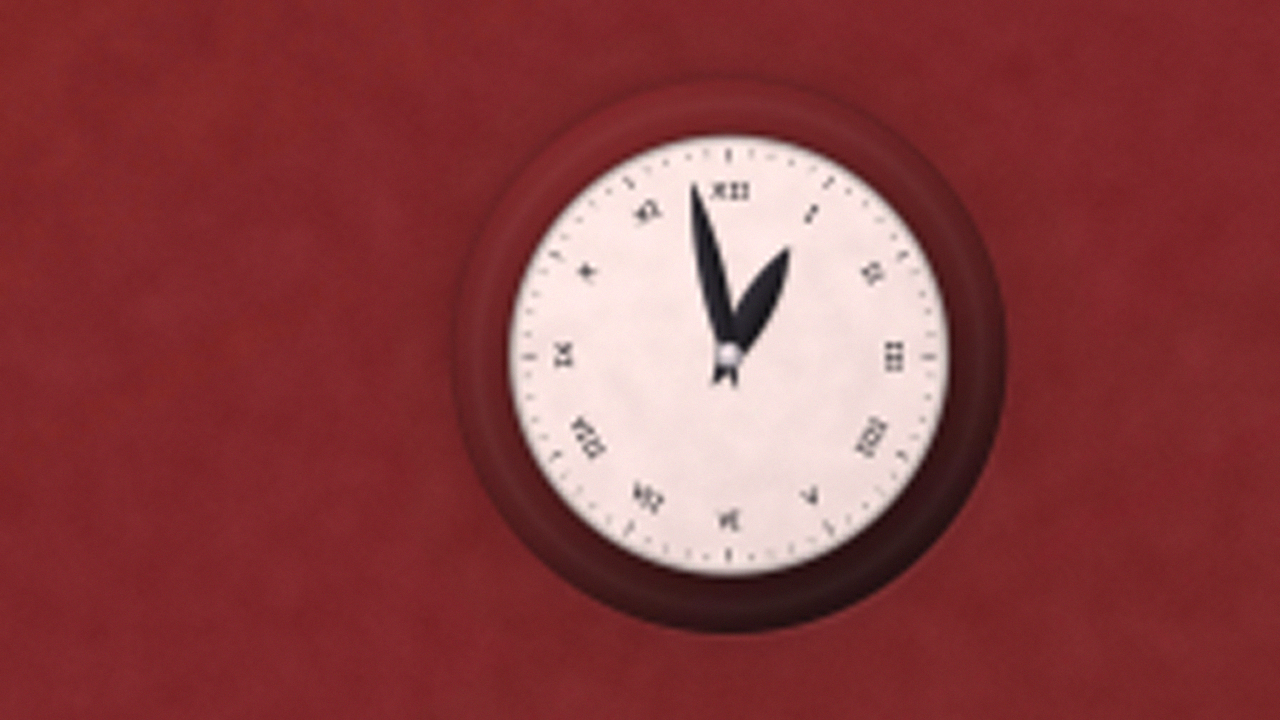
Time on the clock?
12:58
